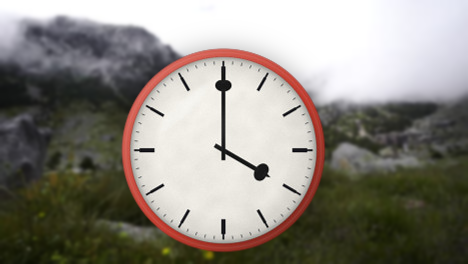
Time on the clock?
4:00
